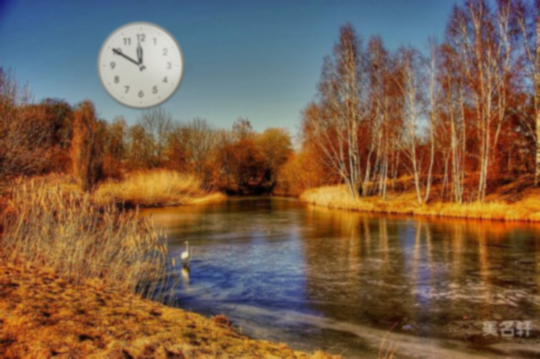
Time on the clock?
11:50
